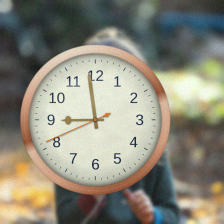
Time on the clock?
8:58:41
